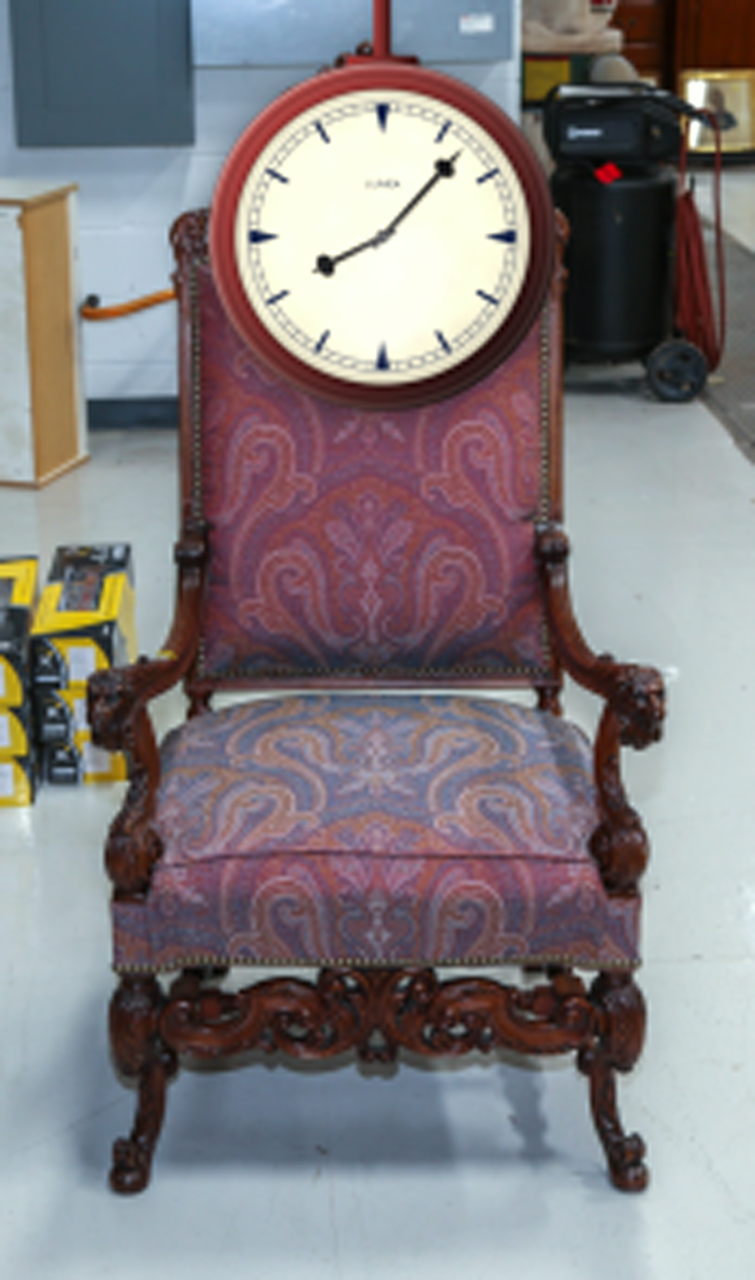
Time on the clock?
8:07
